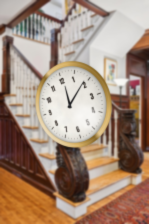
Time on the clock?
12:09
